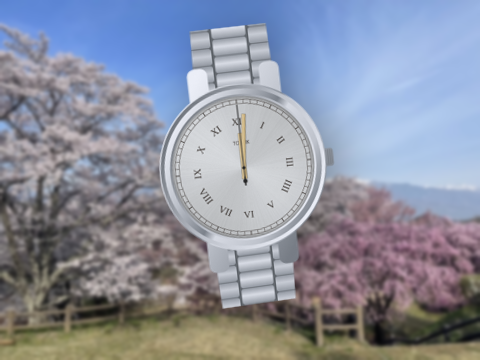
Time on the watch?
12:01:00
